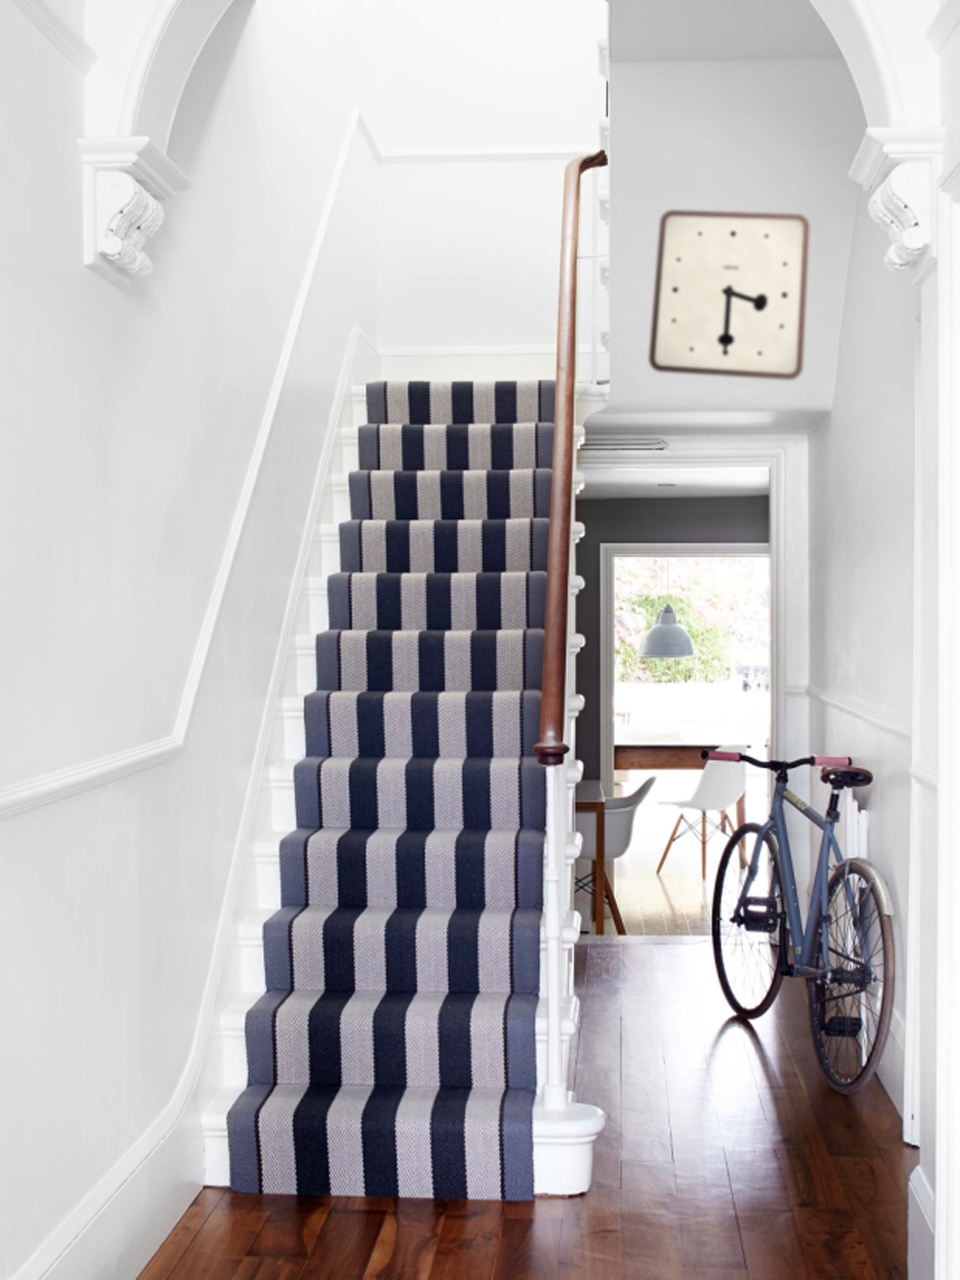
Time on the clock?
3:30
